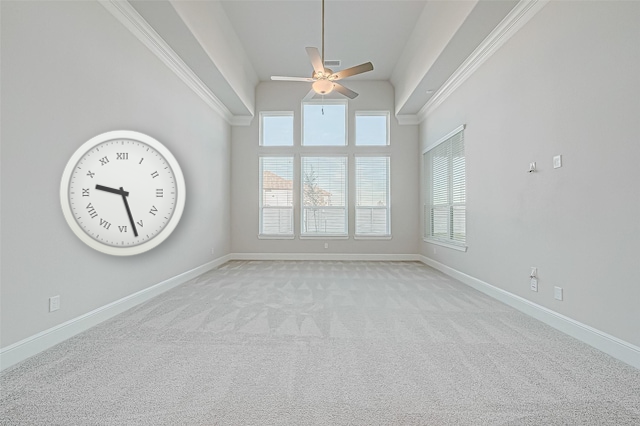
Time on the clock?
9:27
